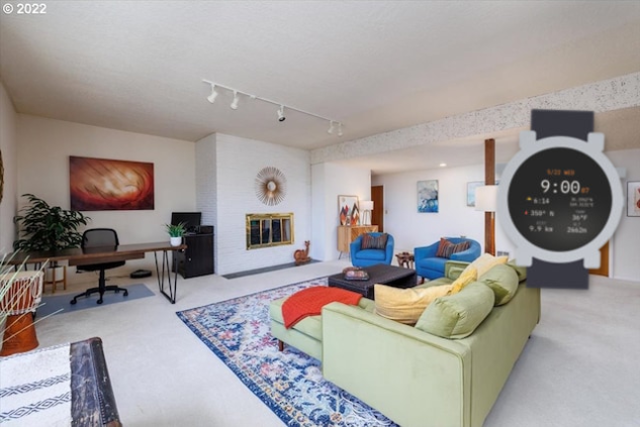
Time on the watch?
9:00
